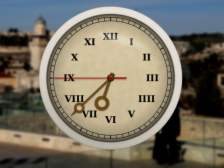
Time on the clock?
6:37:45
